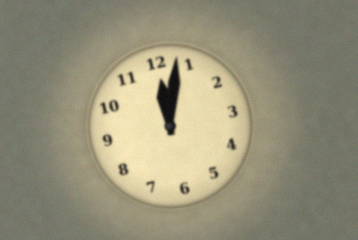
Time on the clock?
12:03
